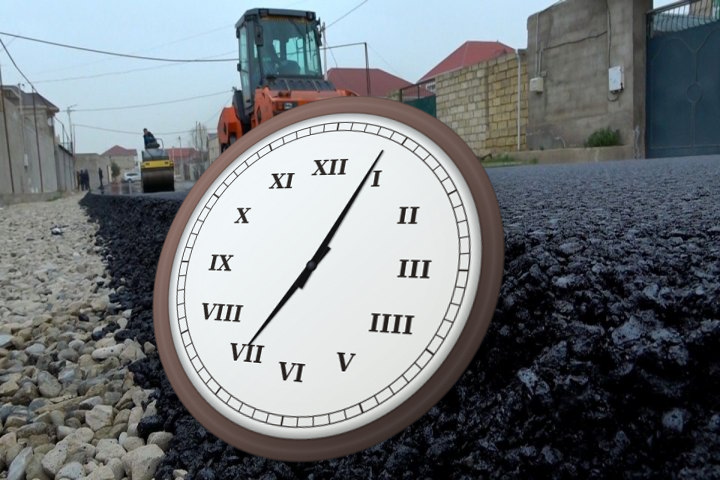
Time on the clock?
7:04
